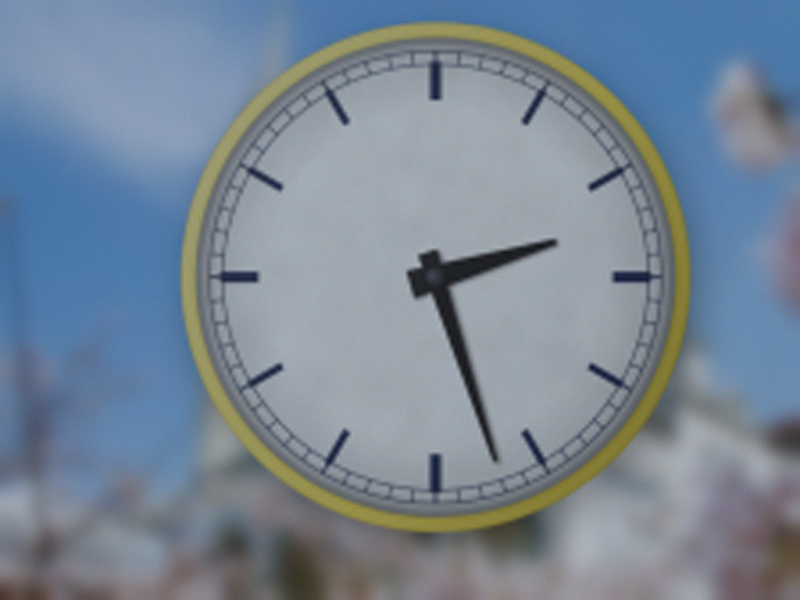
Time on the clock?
2:27
